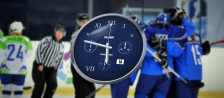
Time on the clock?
5:47
